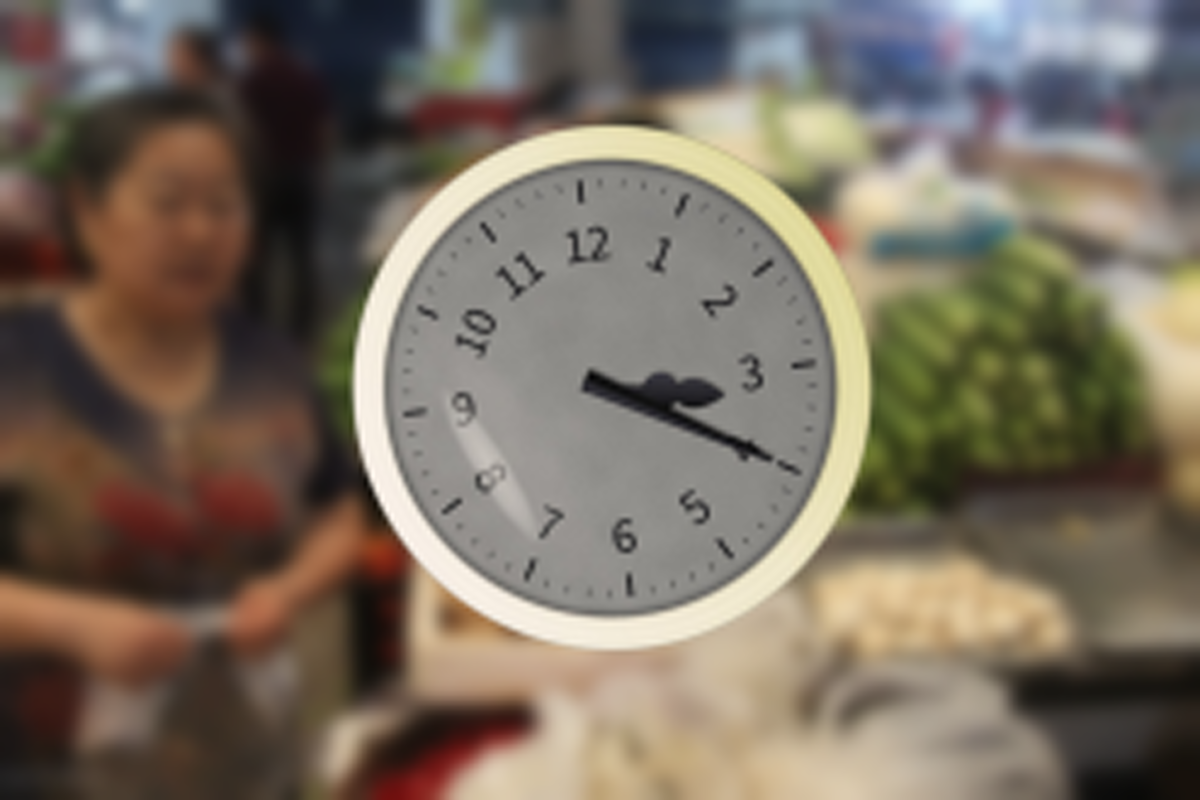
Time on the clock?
3:20
